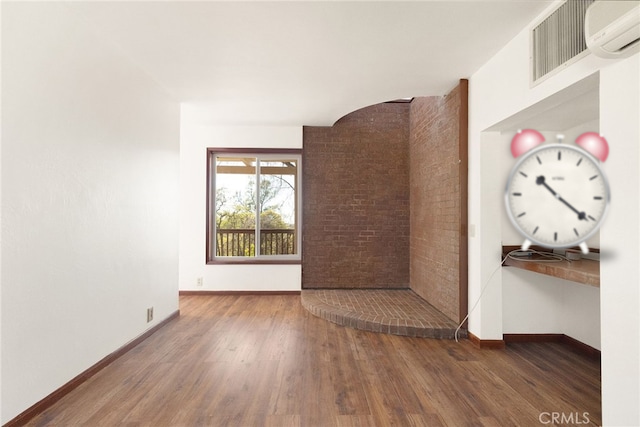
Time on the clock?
10:21
